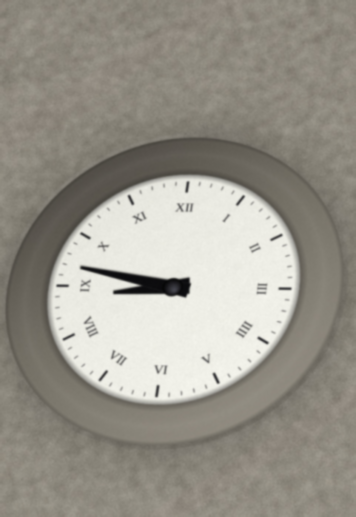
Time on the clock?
8:47
